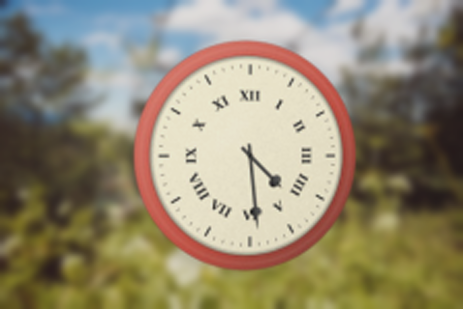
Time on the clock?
4:29
